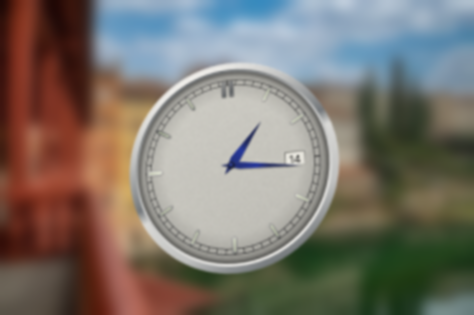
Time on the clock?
1:16
